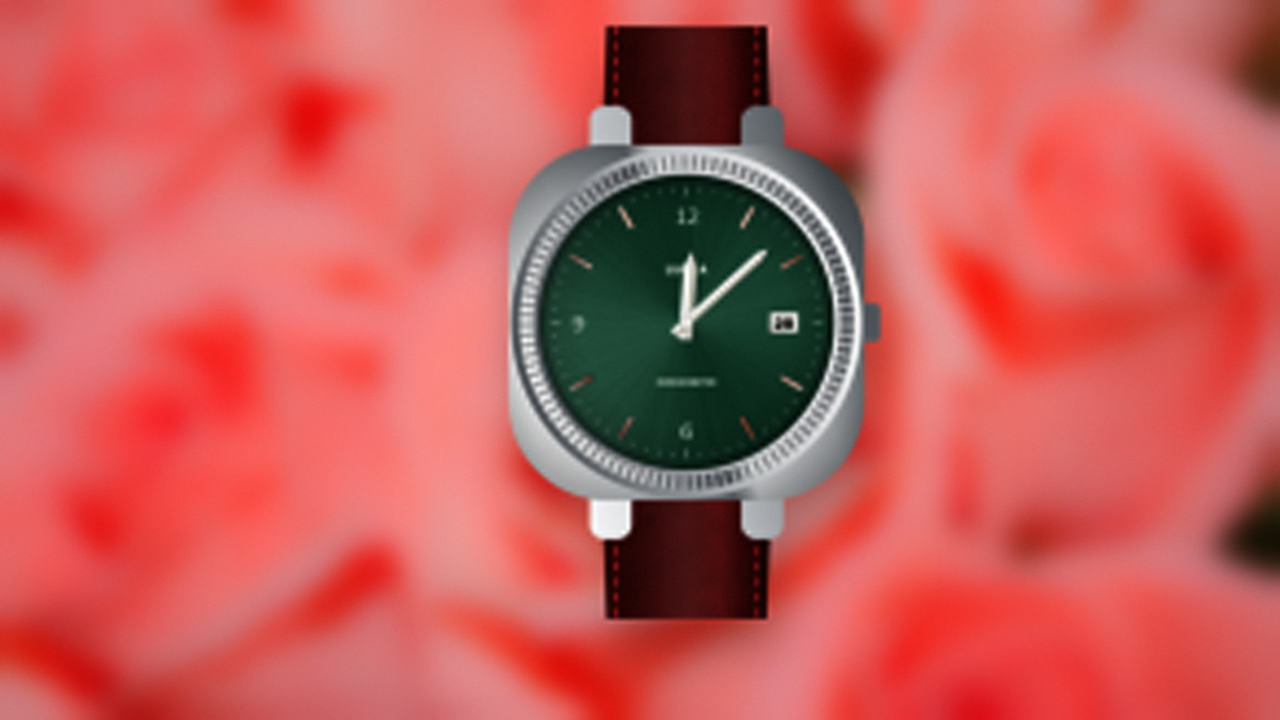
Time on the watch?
12:08
